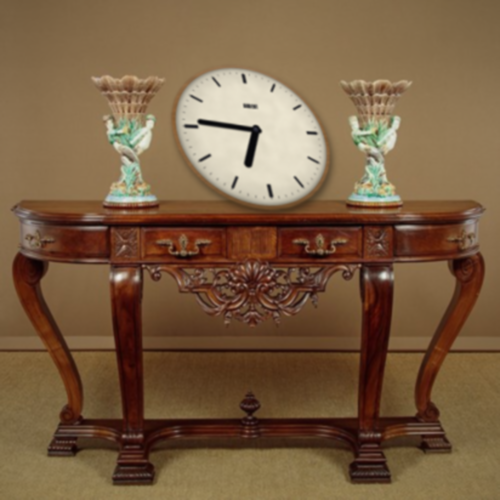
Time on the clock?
6:46
